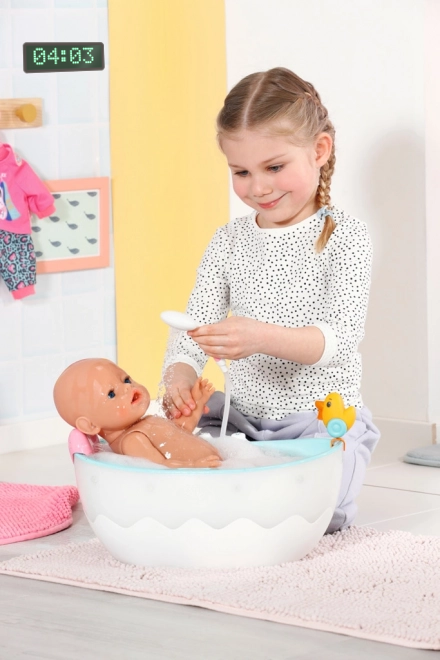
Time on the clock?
4:03
